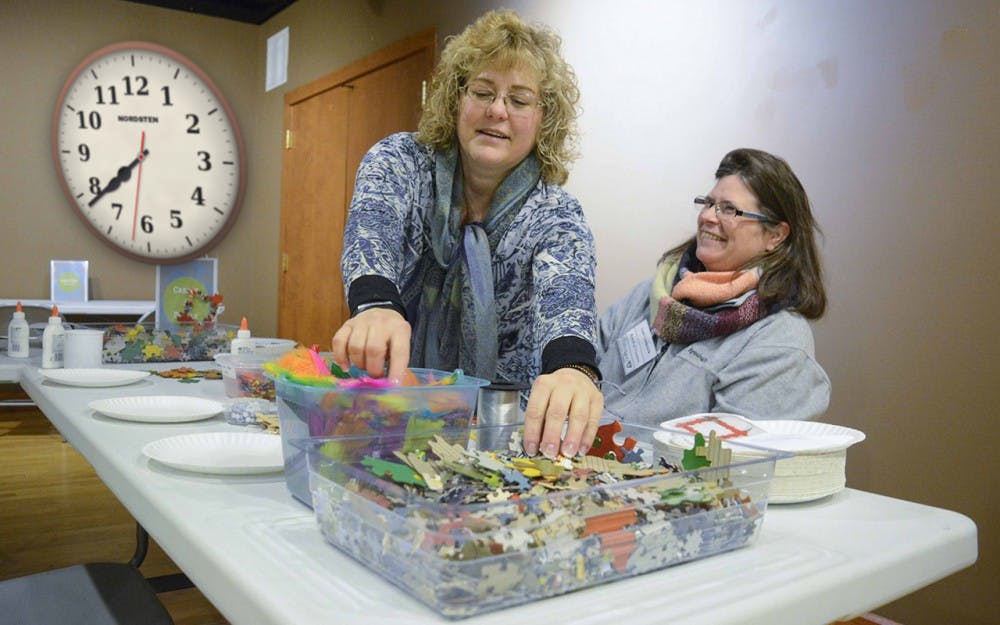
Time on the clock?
7:38:32
